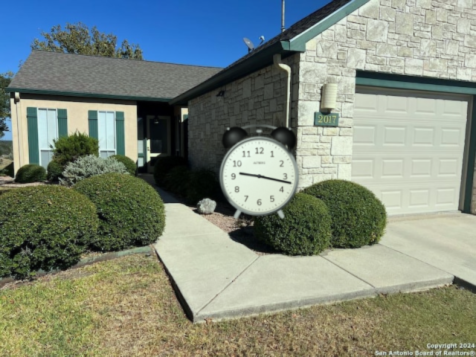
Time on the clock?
9:17
